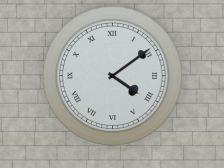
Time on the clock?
4:09
